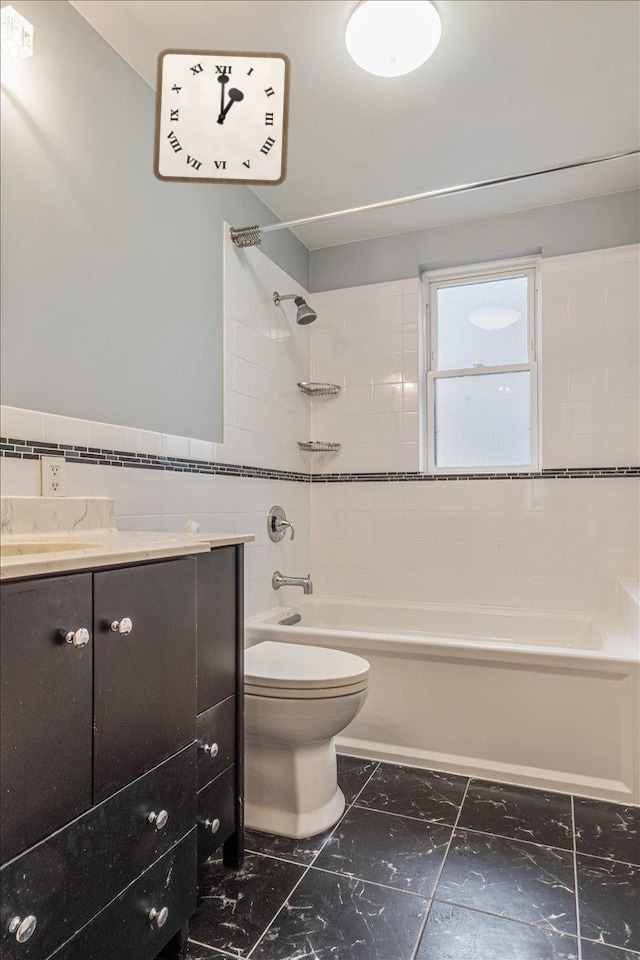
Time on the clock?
1:00
